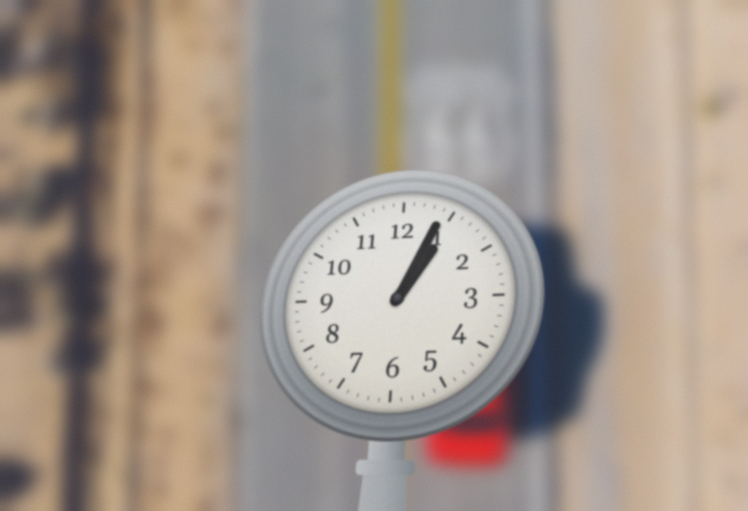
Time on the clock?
1:04
